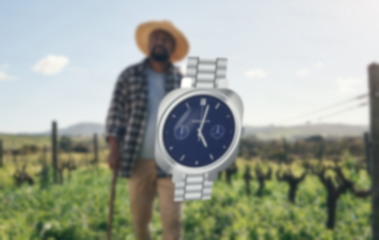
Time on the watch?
5:02
